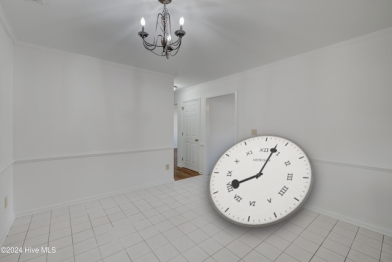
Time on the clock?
8:03
